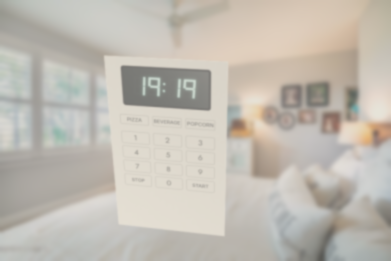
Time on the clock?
19:19
